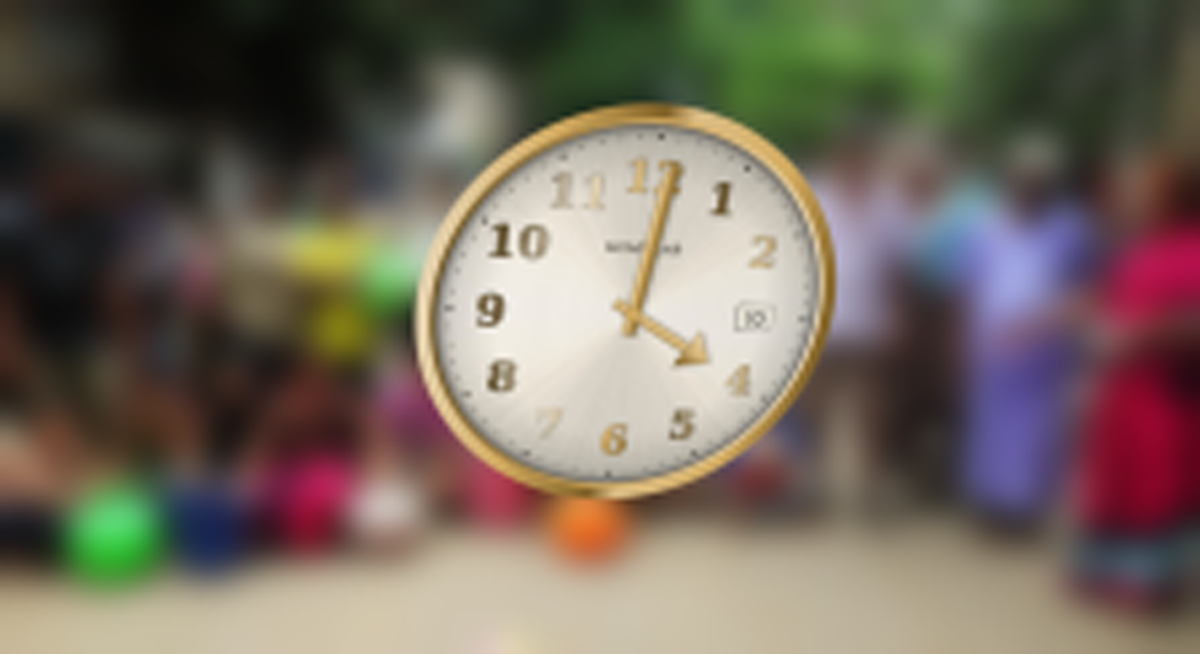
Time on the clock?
4:01
